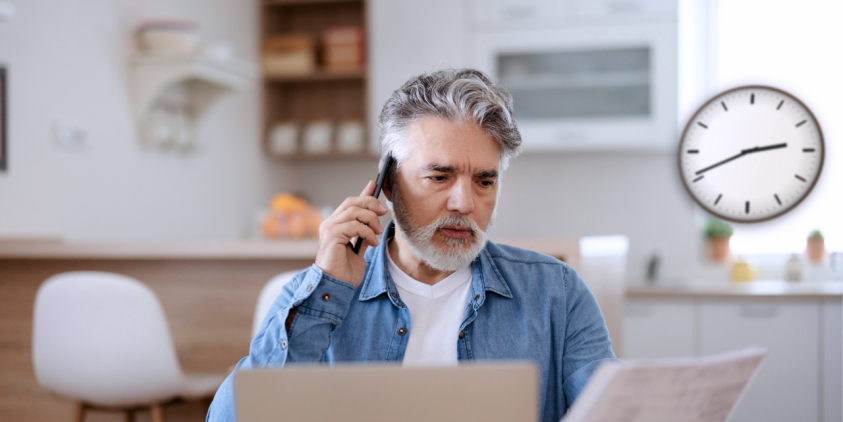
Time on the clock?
2:41
